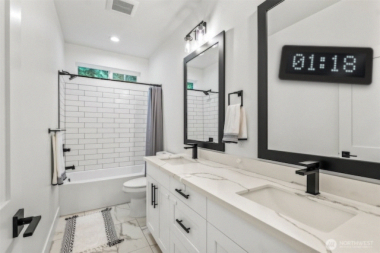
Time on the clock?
1:18
